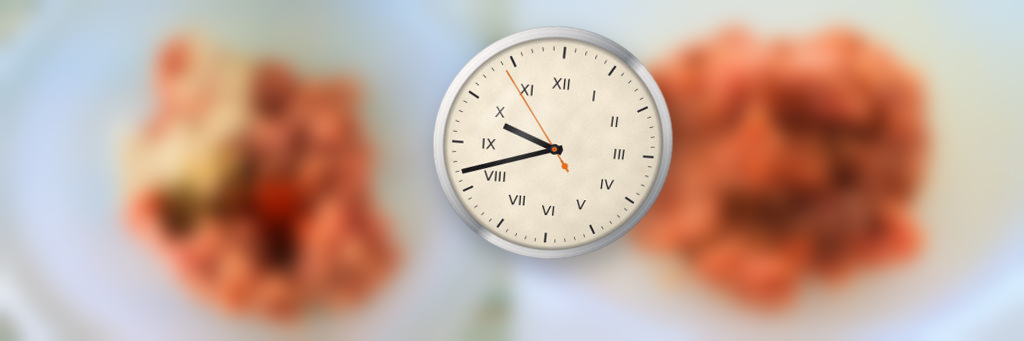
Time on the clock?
9:41:54
